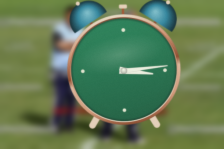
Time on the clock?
3:14
